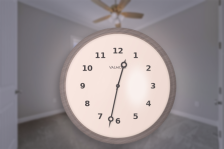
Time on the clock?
12:32
